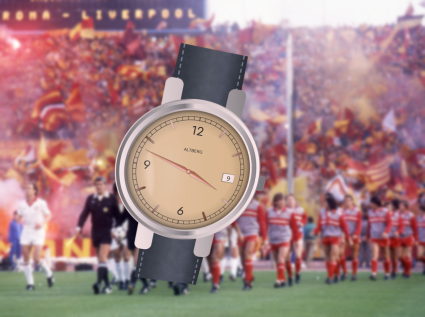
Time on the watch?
3:48
